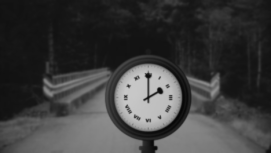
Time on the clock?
2:00
